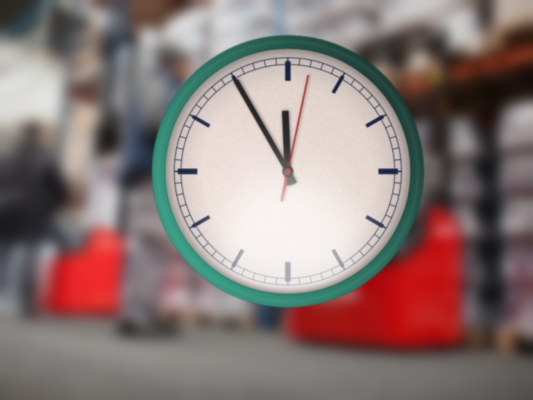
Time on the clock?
11:55:02
